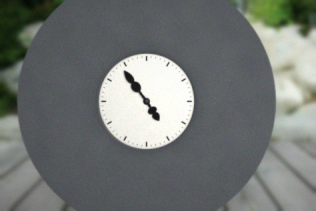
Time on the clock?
4:54
